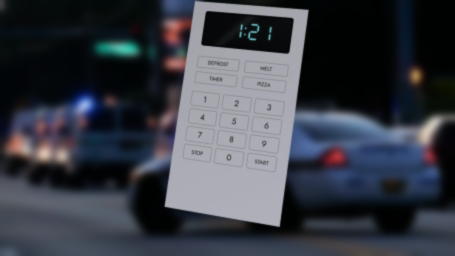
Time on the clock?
1:21
